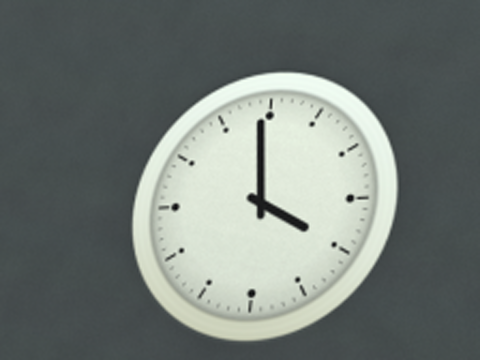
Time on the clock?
3:59
